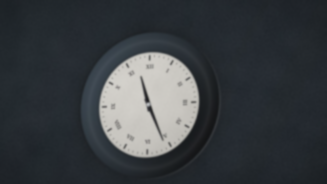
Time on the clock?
11:26
